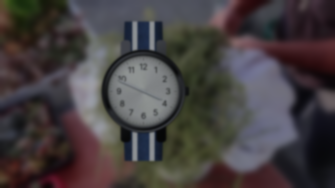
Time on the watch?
3:49
